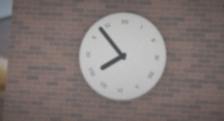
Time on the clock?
7:53
